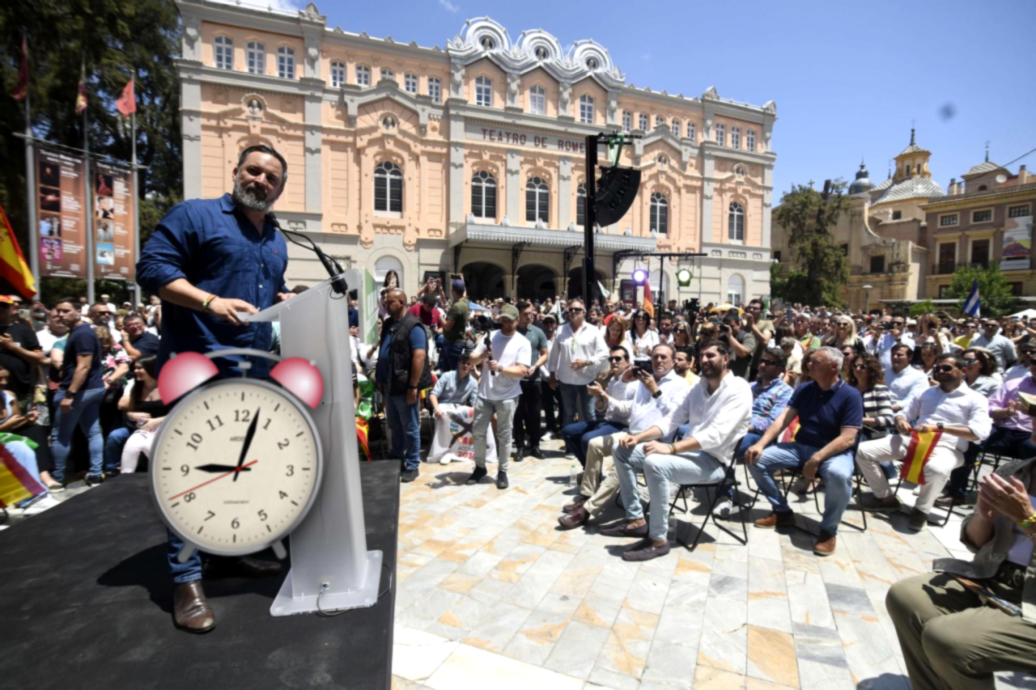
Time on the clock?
9:02:41
